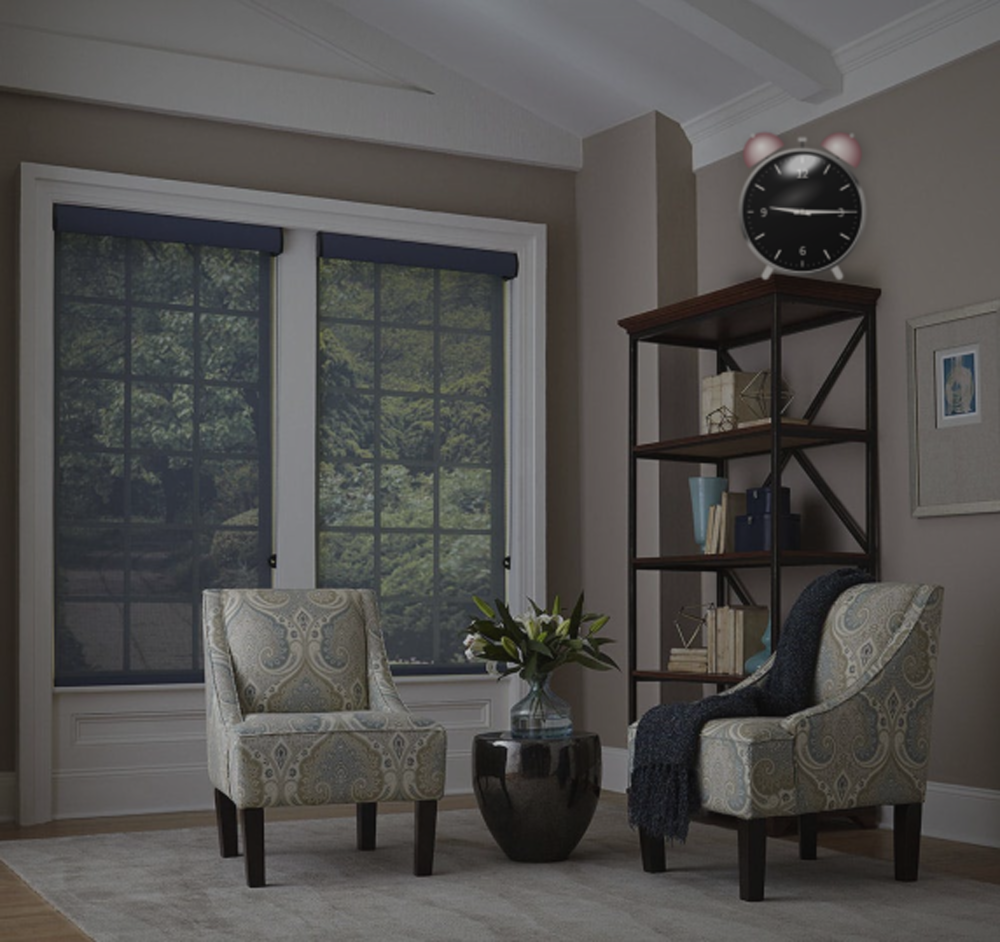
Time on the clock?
9:15
